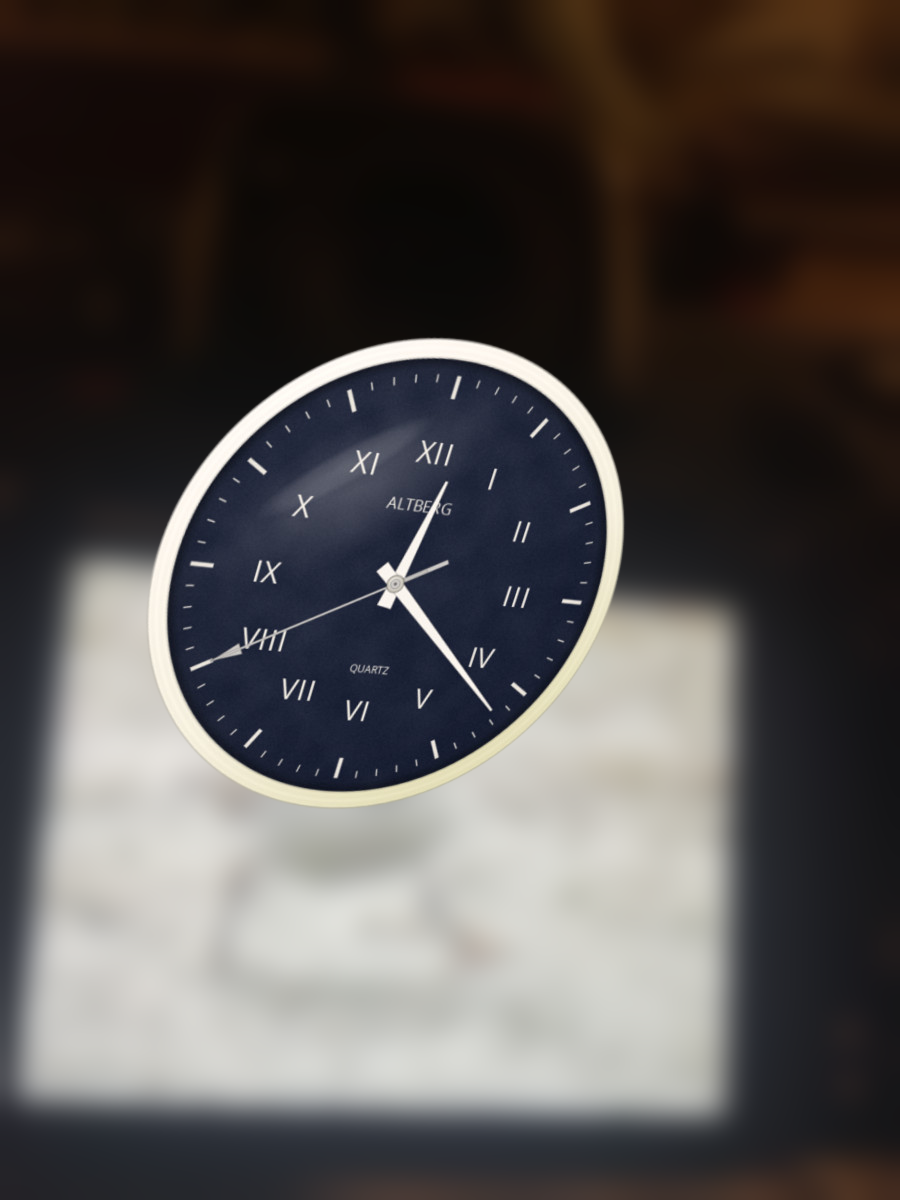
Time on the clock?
12:21:40
